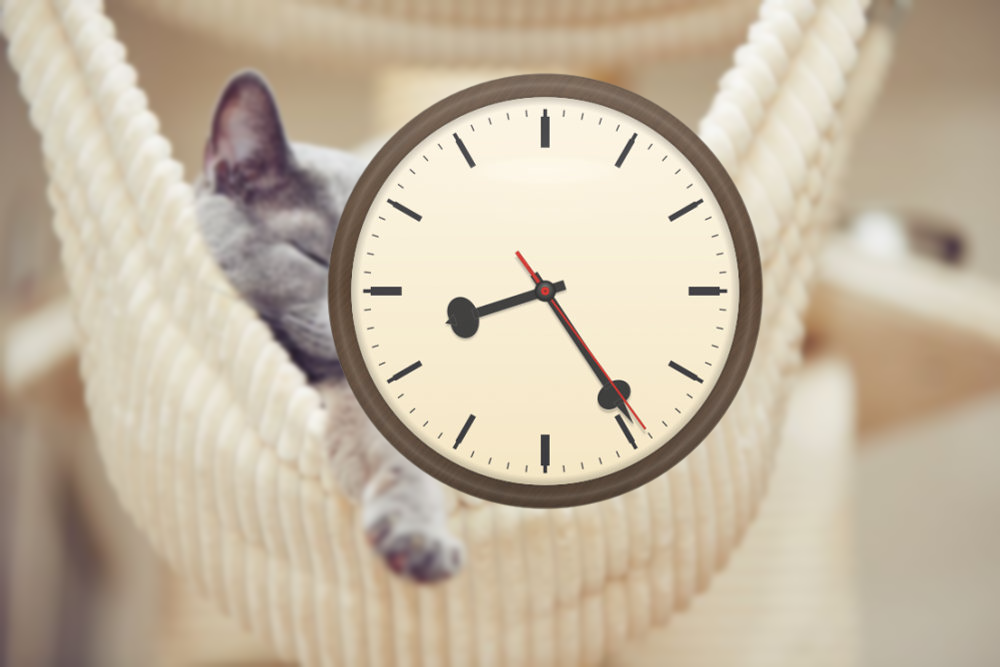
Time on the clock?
8:24:24
